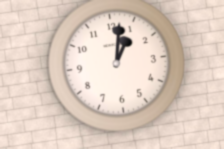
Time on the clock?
1:02
